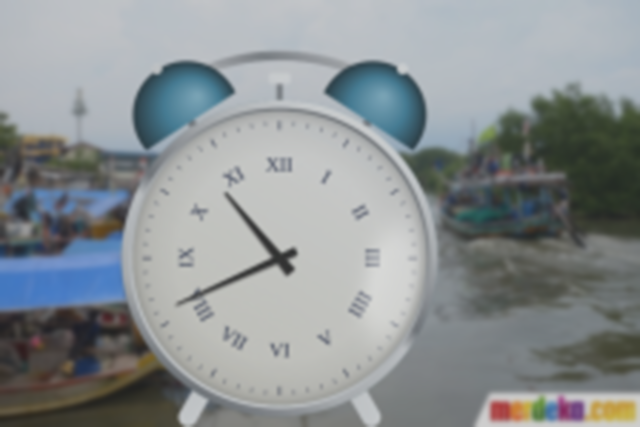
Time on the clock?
10:41
